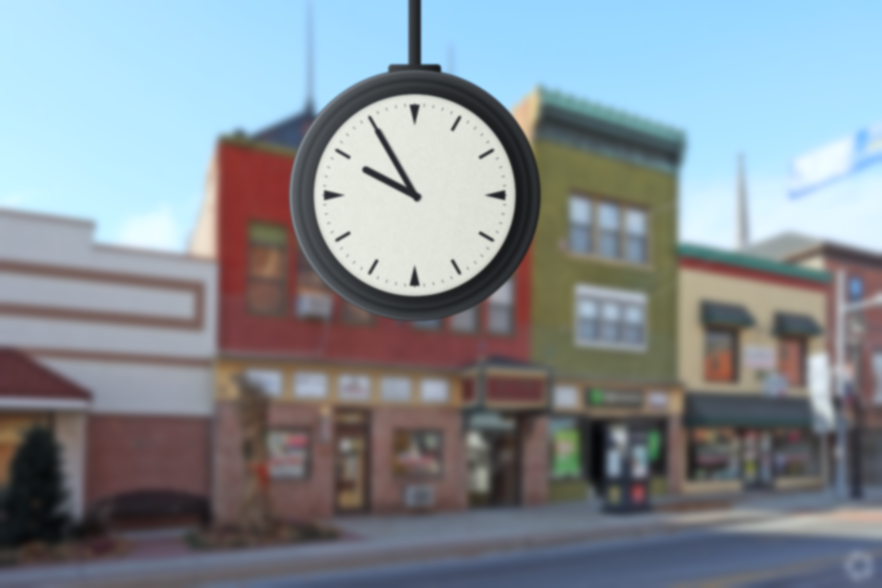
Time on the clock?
9:55
